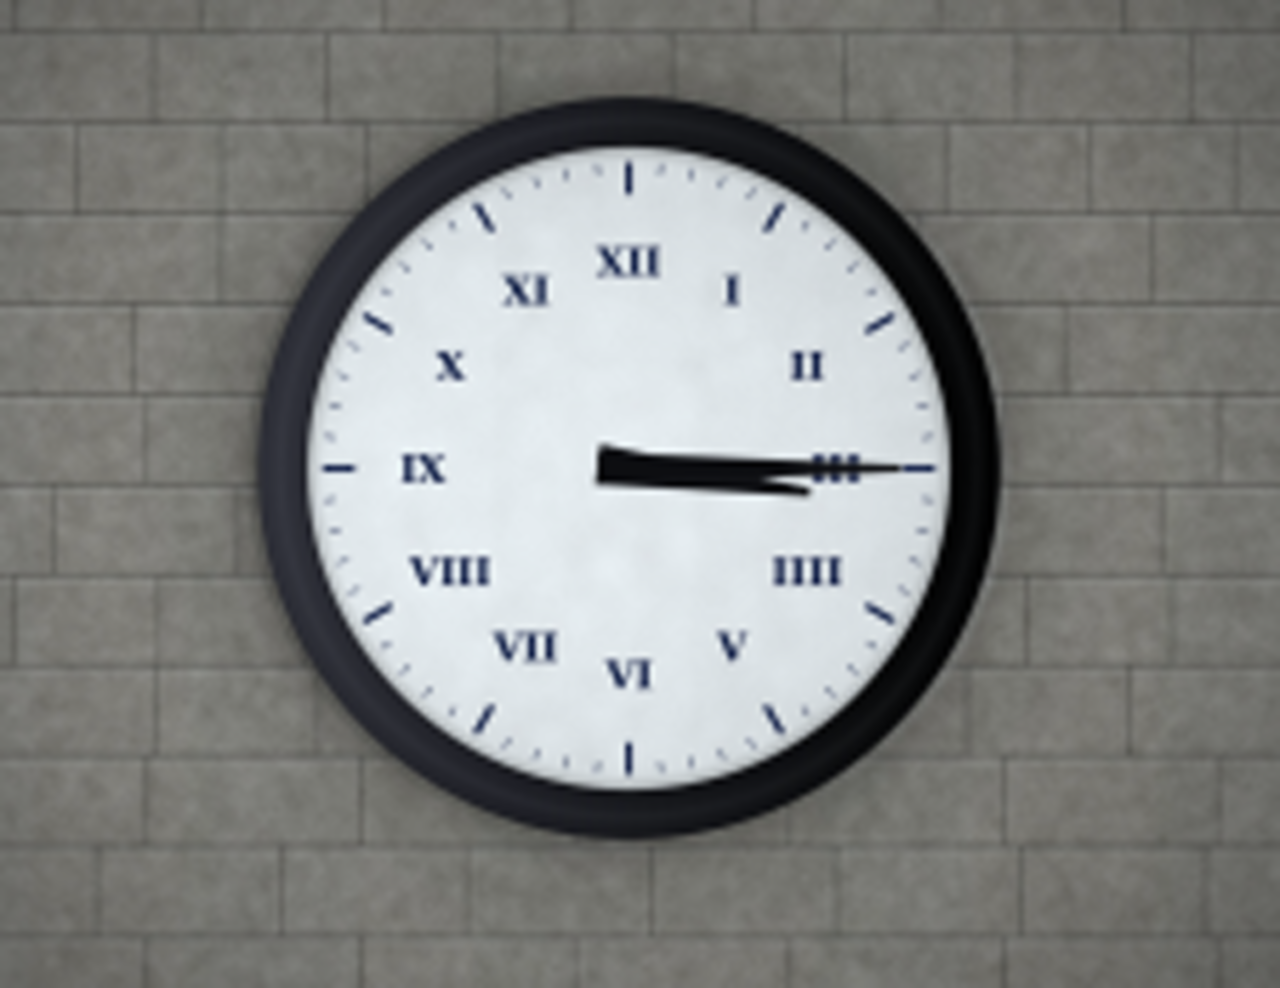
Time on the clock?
3:15
